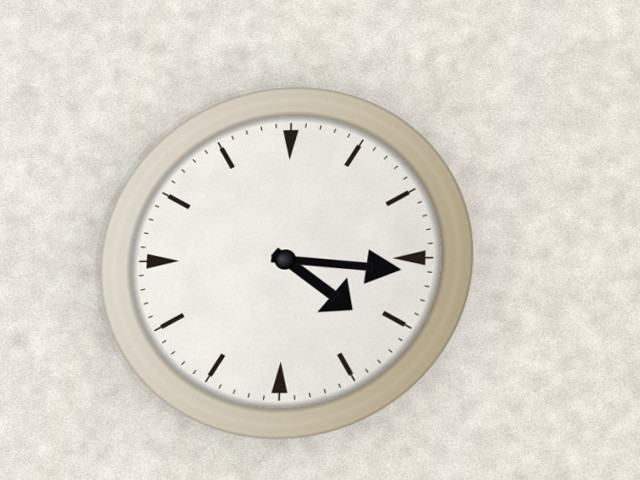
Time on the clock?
4:16
